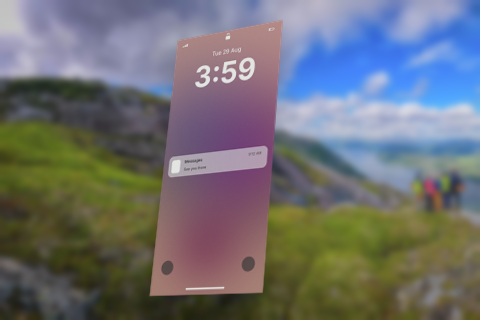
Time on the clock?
3:59
